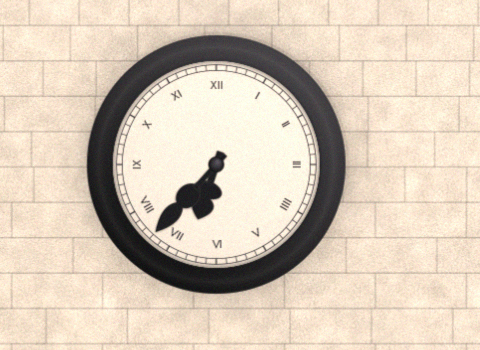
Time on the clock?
6:37
